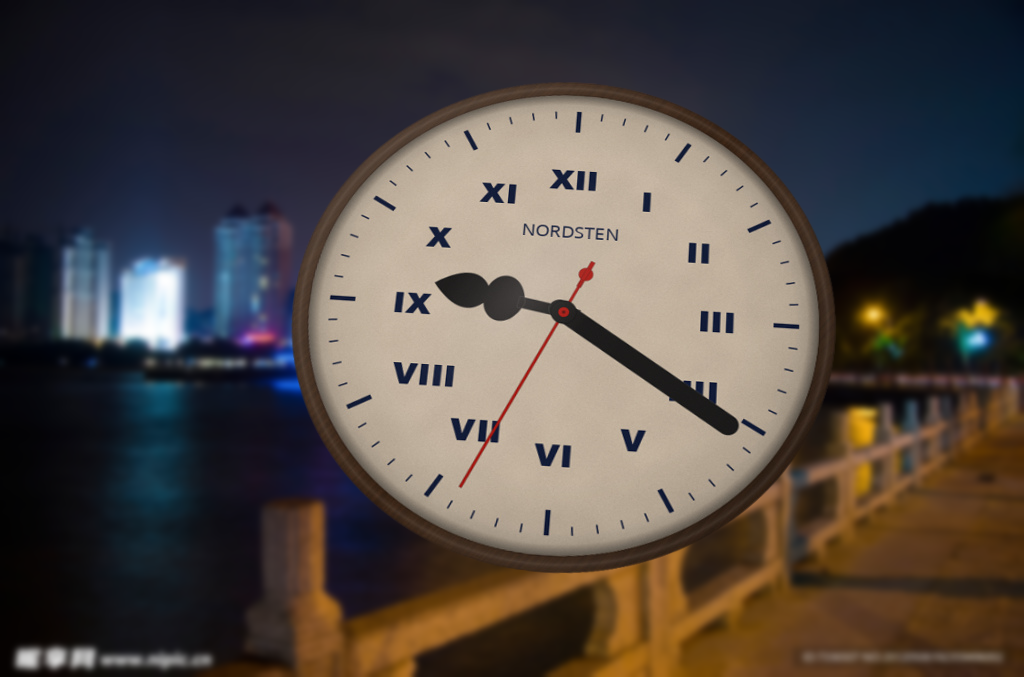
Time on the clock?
9:20:34
